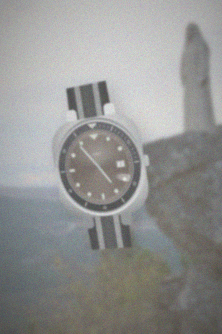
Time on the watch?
4:54
